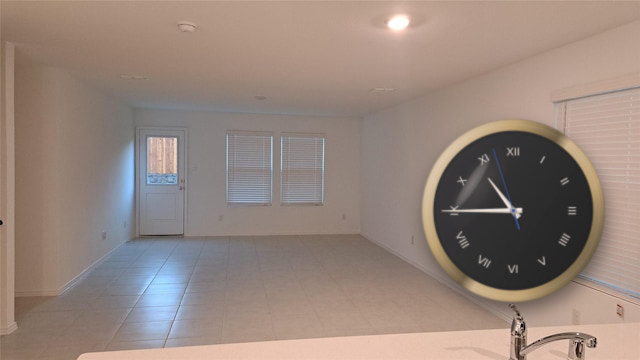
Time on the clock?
10:44:57
